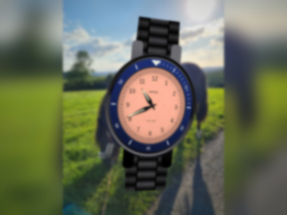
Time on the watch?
10:41
